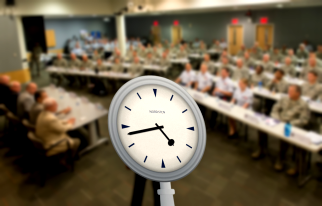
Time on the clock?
4:43
